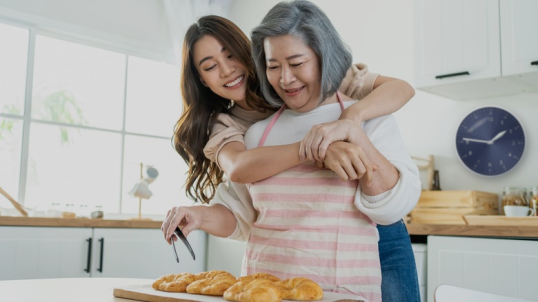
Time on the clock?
1:46
